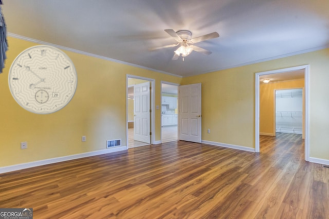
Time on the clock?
7:51
